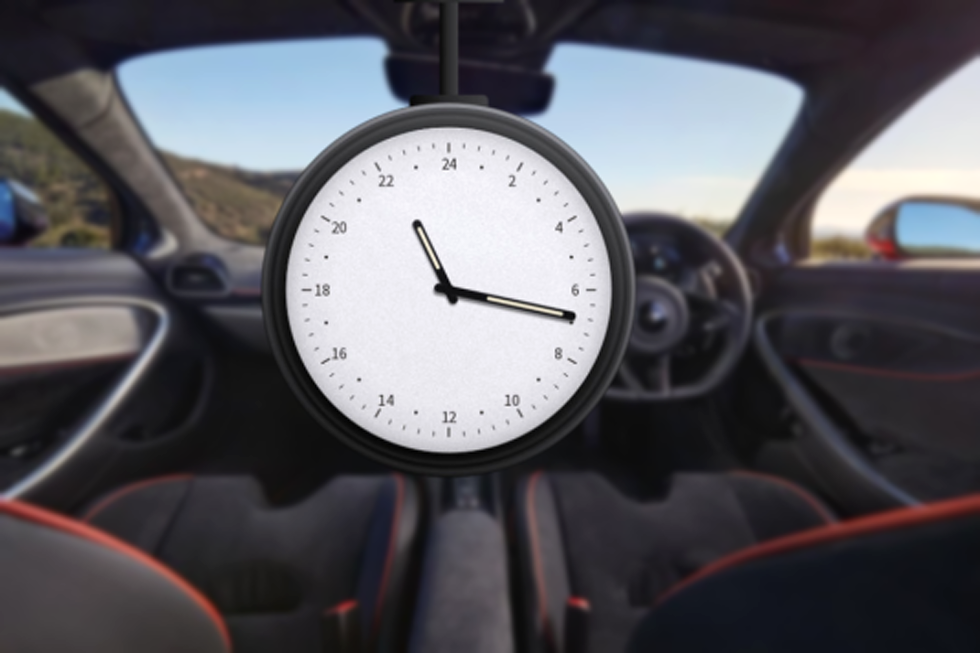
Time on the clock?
22:17
